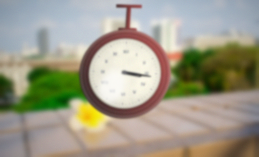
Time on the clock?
3:16
